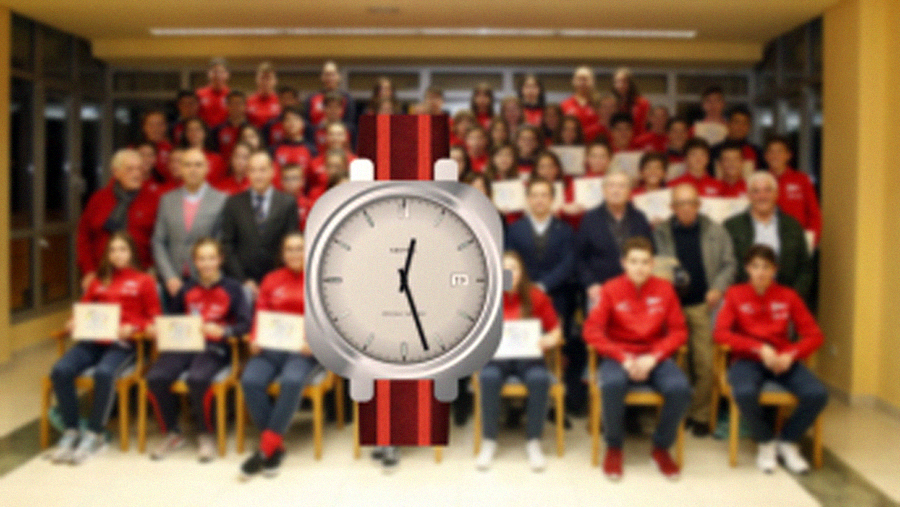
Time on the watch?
12:27
